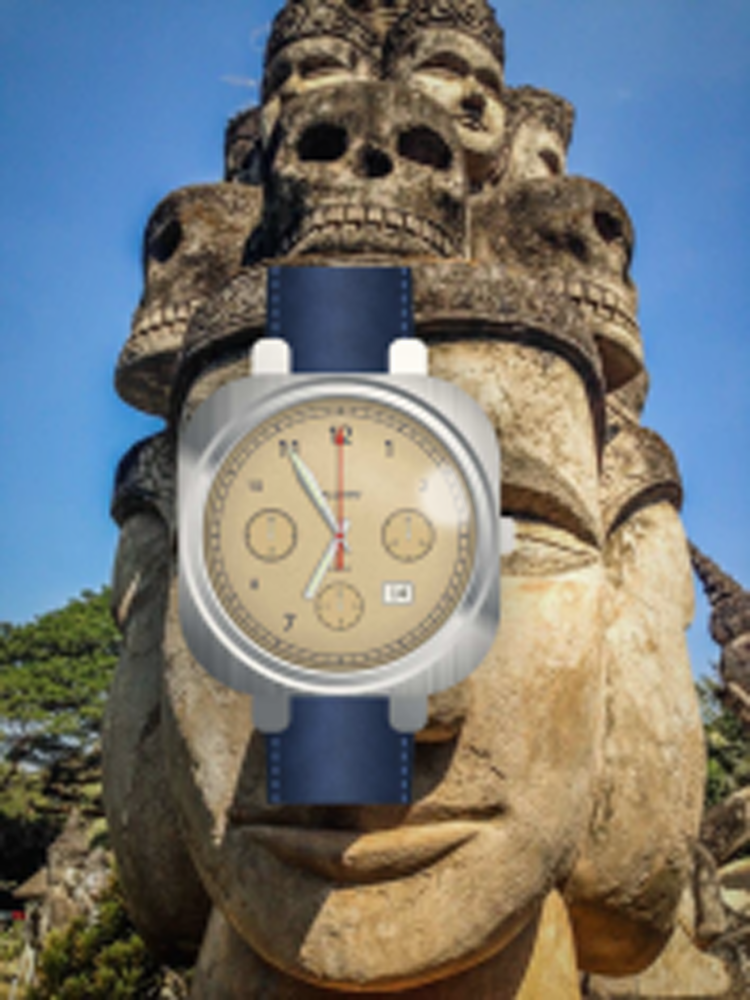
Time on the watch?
6:55
